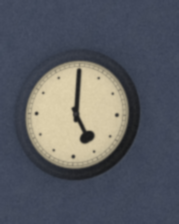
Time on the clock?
5:00
